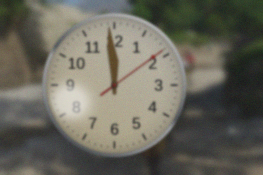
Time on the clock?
11:59:09
